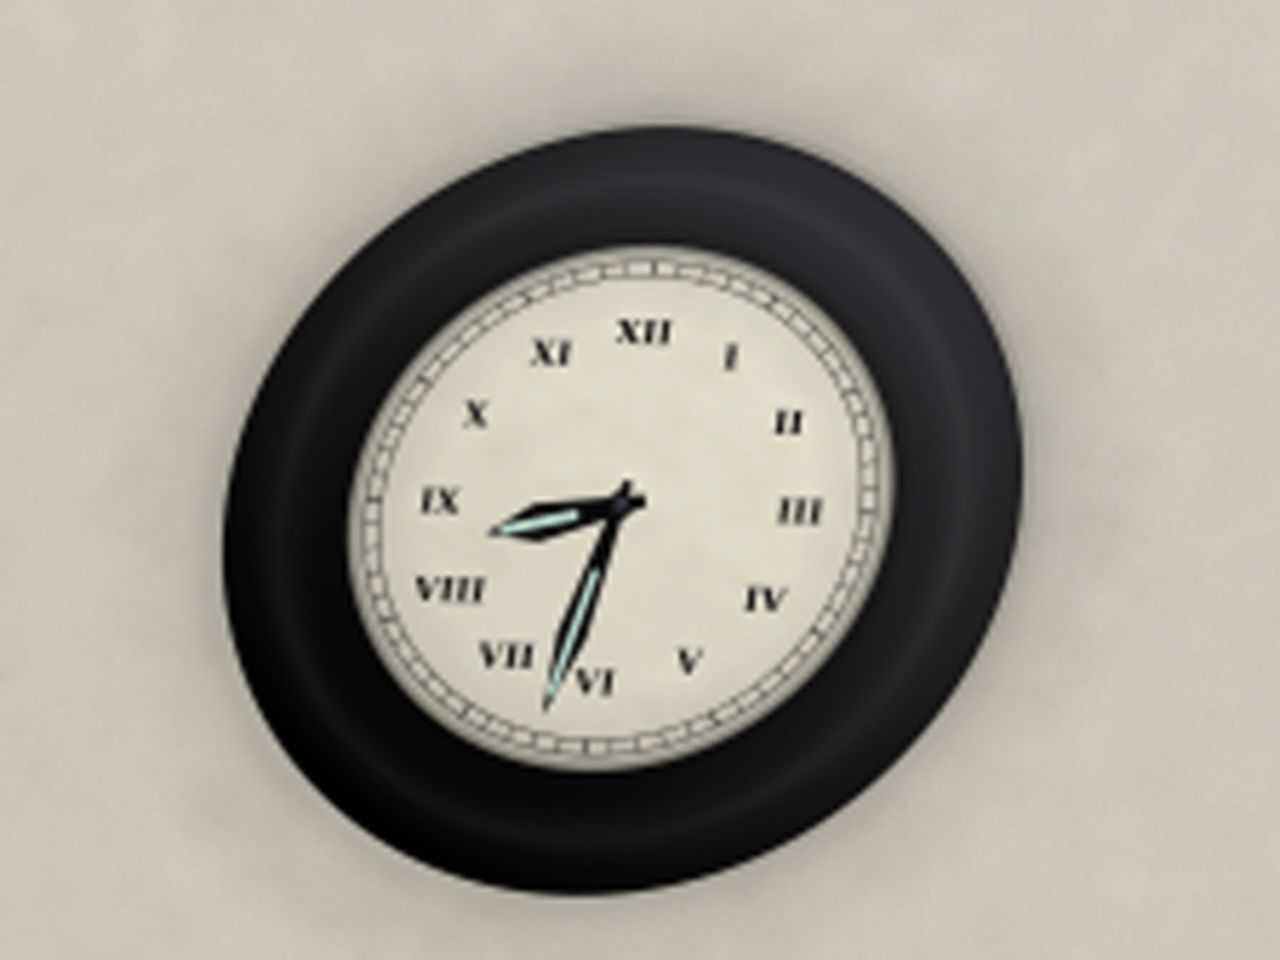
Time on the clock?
8:32
